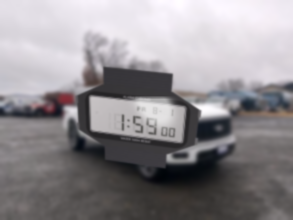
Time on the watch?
1:59
